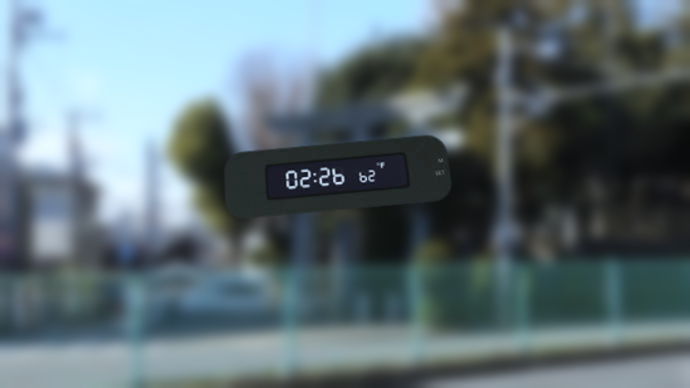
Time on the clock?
2:26
